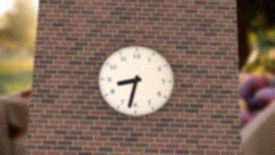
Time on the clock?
8:32
